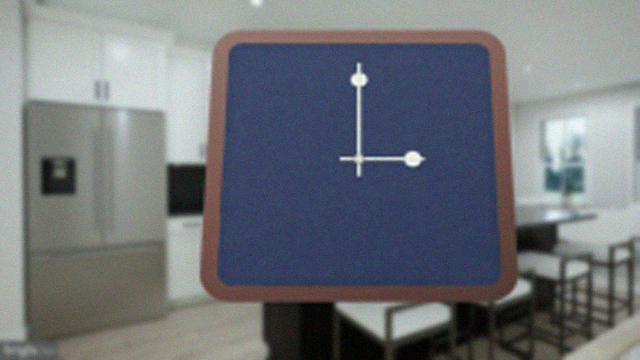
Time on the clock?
3:00
